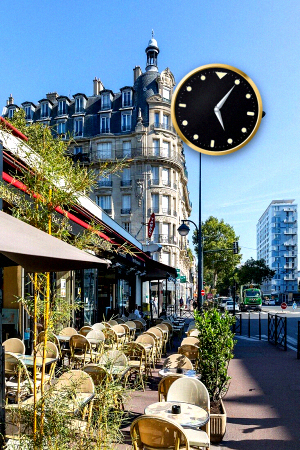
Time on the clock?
5:05
